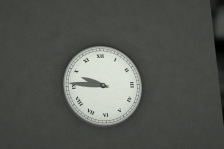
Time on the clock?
9:46
